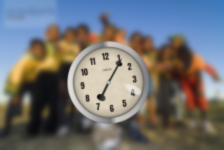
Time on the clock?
7:06
